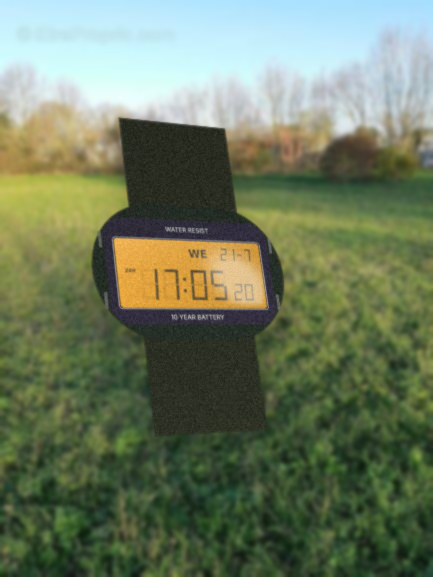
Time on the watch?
17:05:20
